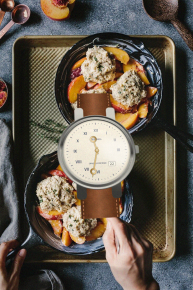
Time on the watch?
11:32
